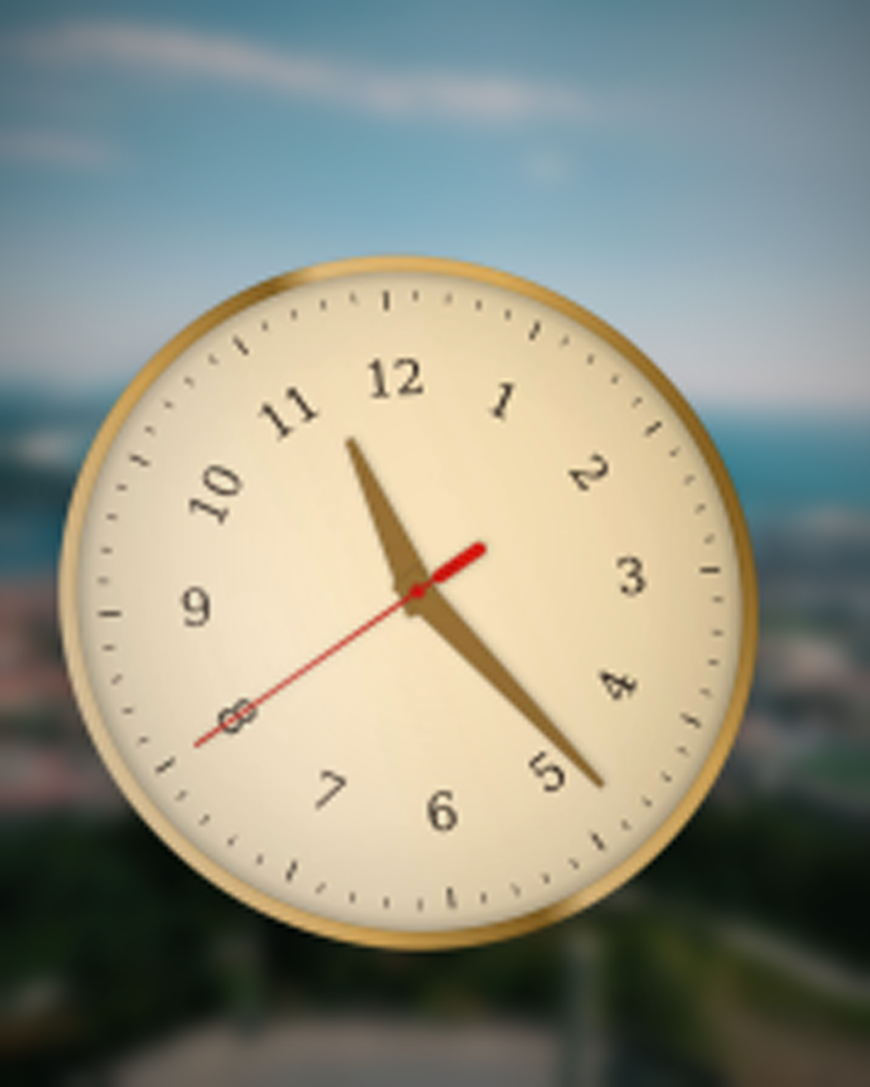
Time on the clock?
11:23:40
